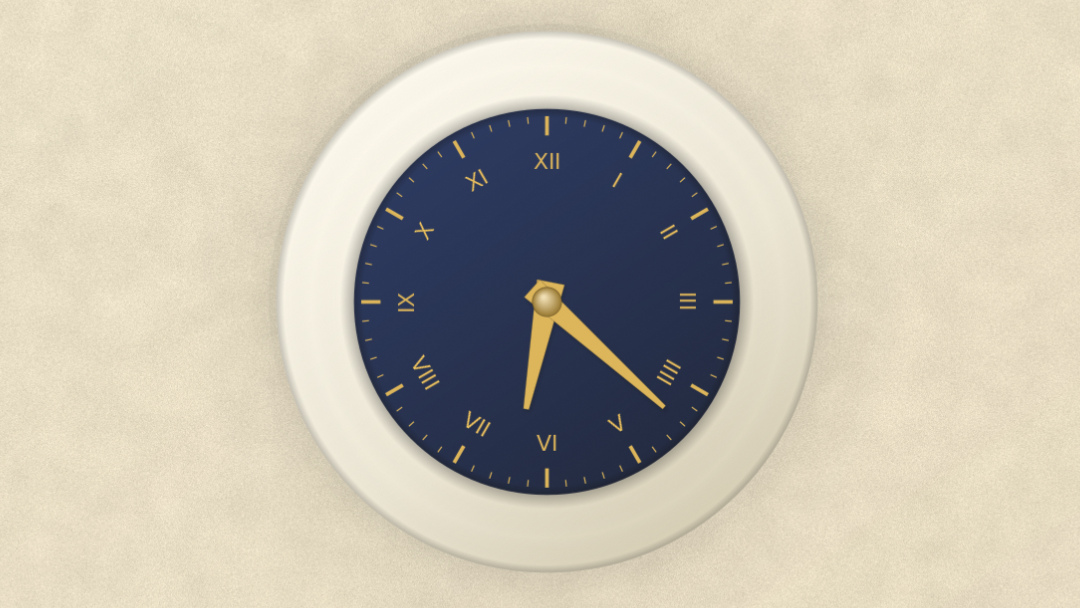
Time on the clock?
6:22
